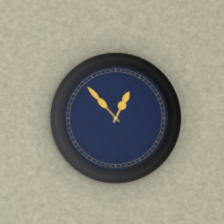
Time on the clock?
12:53
